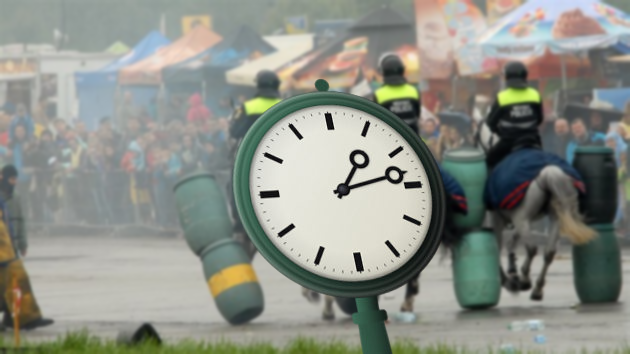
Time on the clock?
1:13
